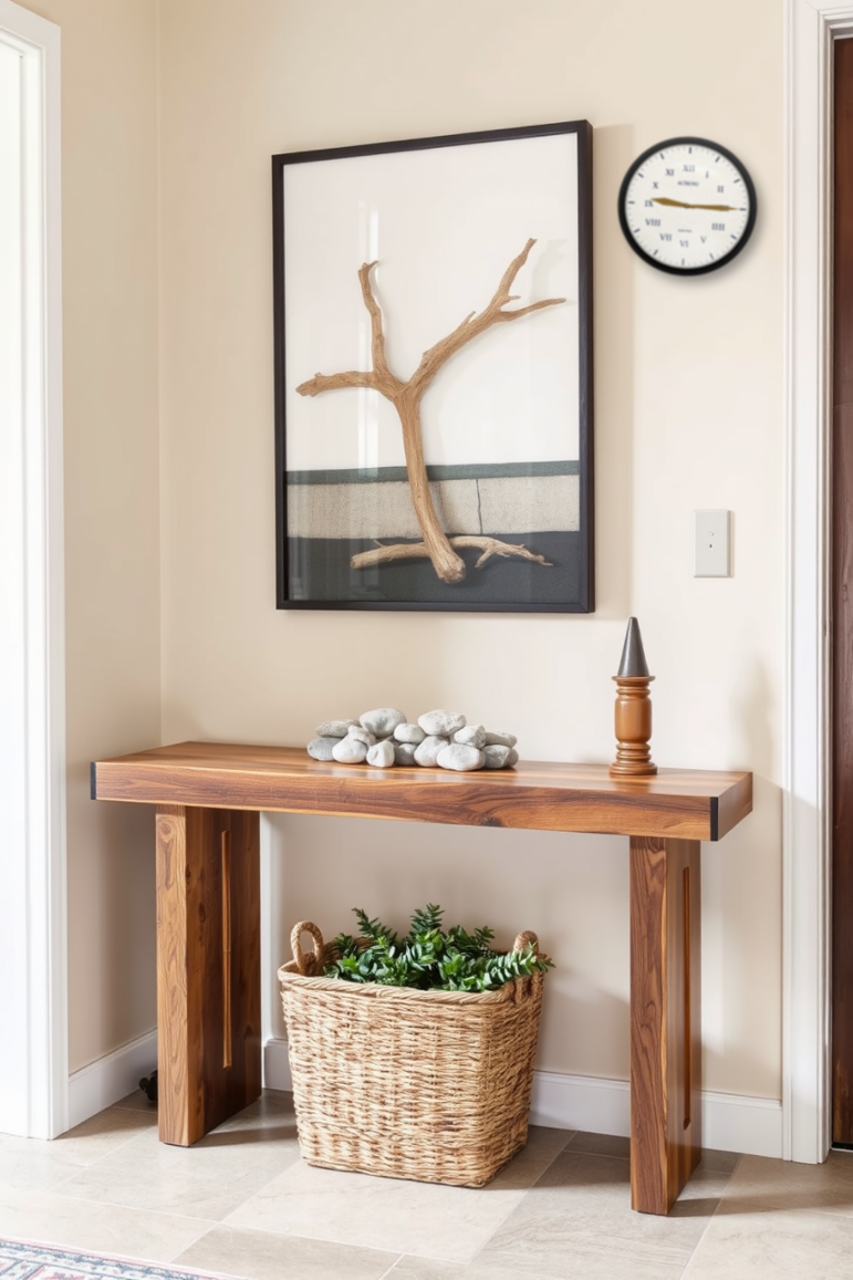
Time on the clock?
9:15
